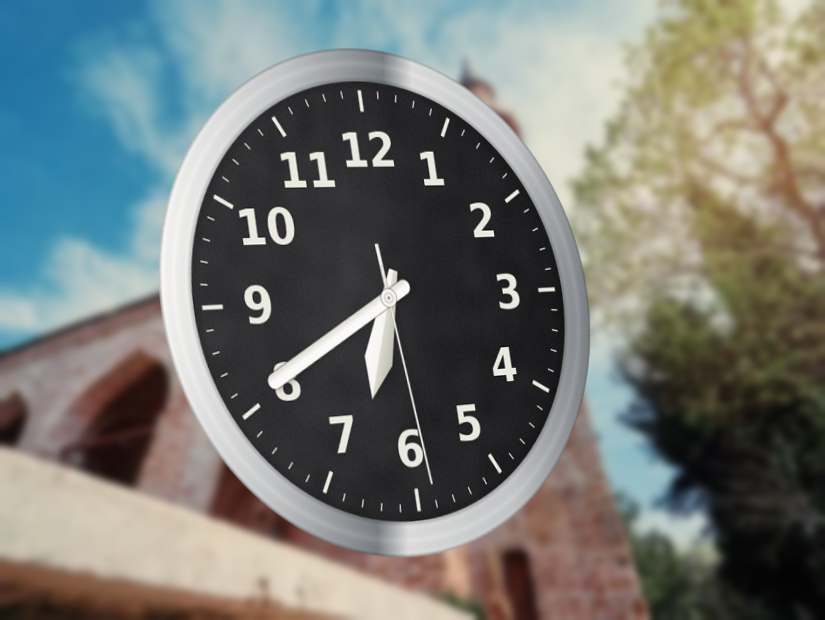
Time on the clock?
6:40:29
